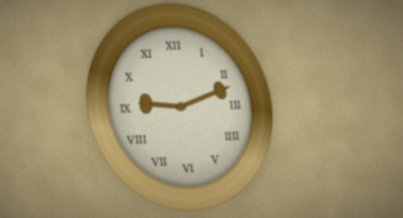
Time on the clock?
9:12
